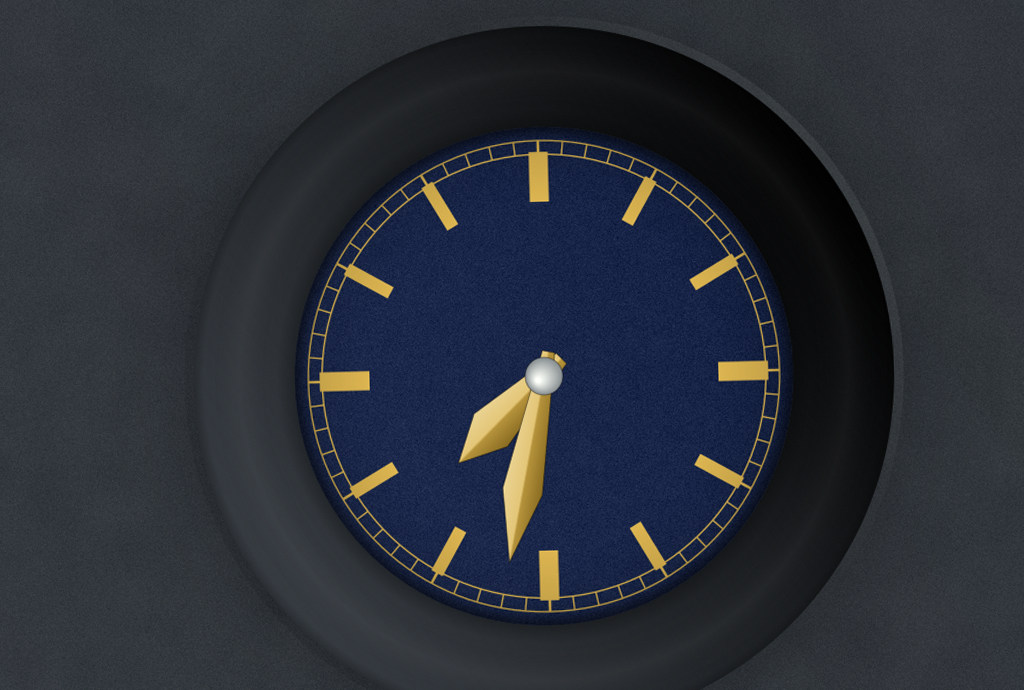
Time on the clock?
7:32
